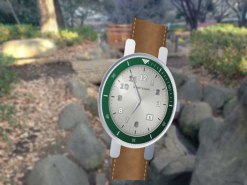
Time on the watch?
6:55
